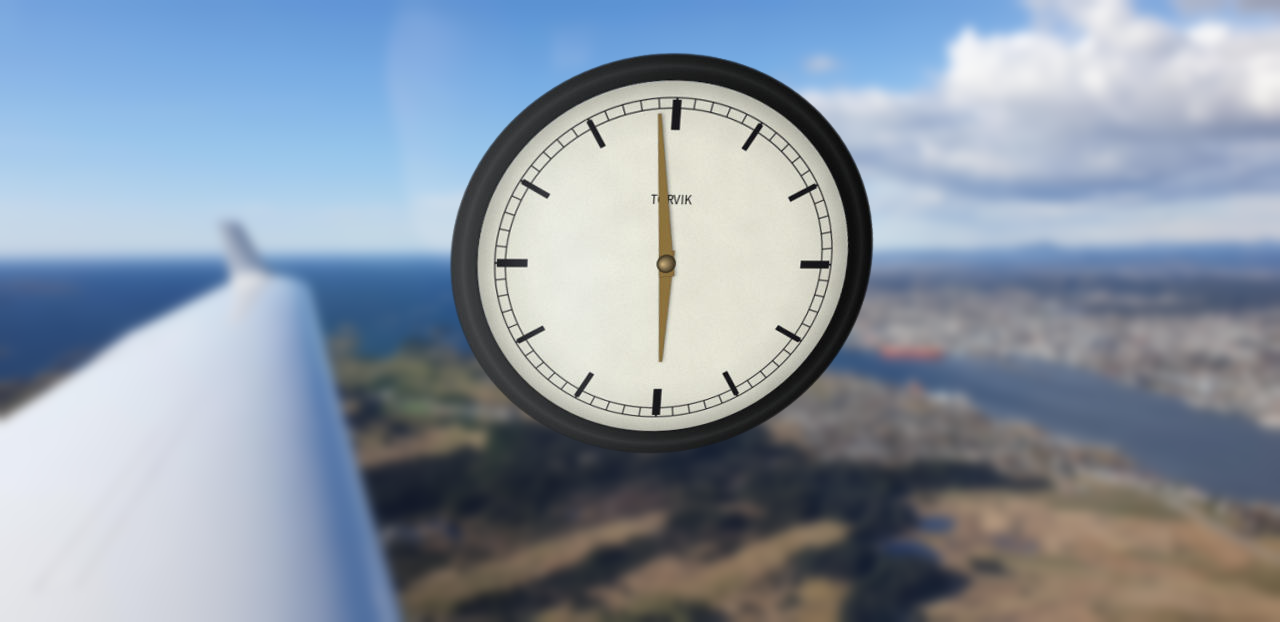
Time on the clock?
5:59
